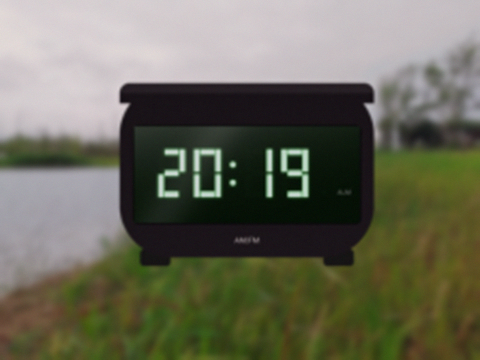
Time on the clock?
20:19
